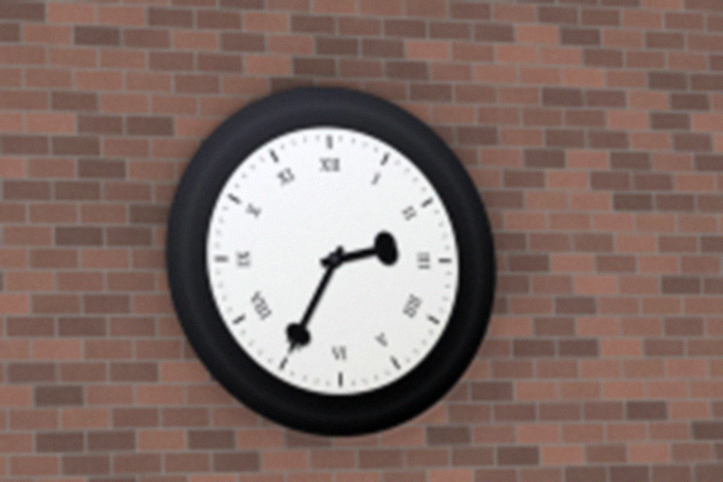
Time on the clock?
2:35
